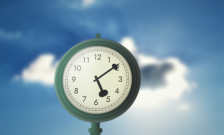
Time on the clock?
5:09
